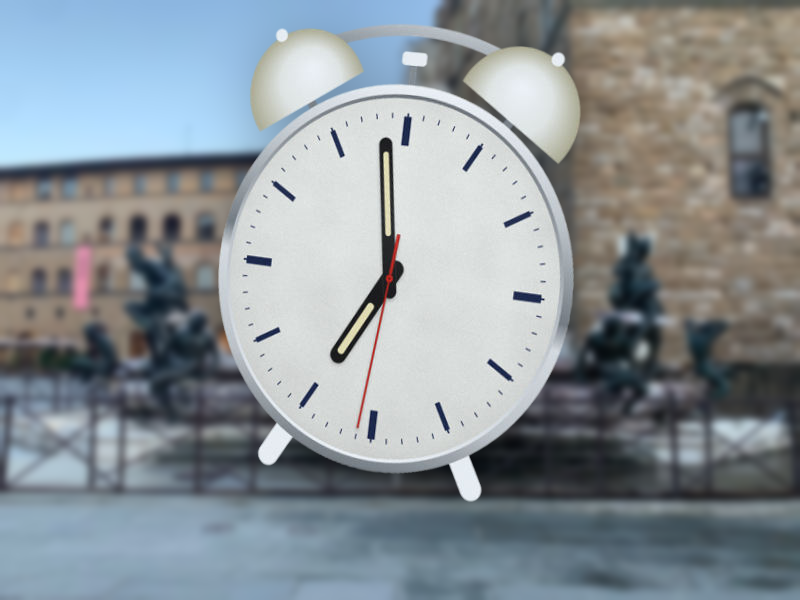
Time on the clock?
6:58:31
